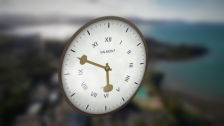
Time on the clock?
5:49
